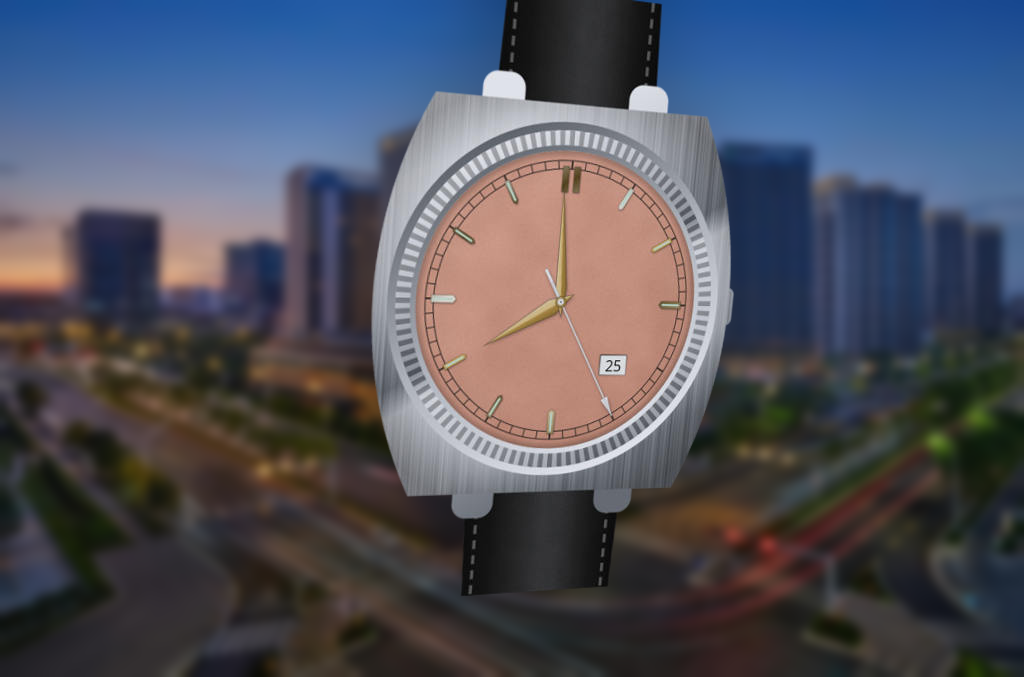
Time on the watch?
7:59:25
